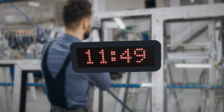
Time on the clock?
11:49
